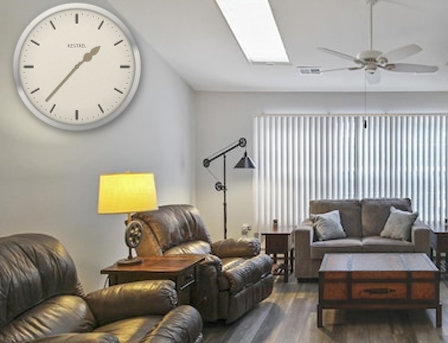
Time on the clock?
1:37
